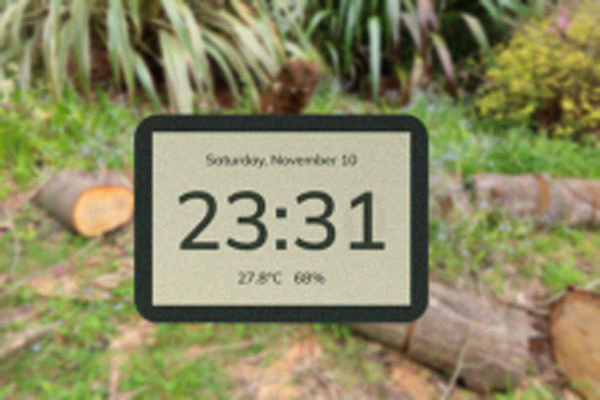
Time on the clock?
23:31
